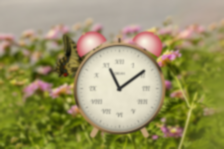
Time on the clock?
11:09
